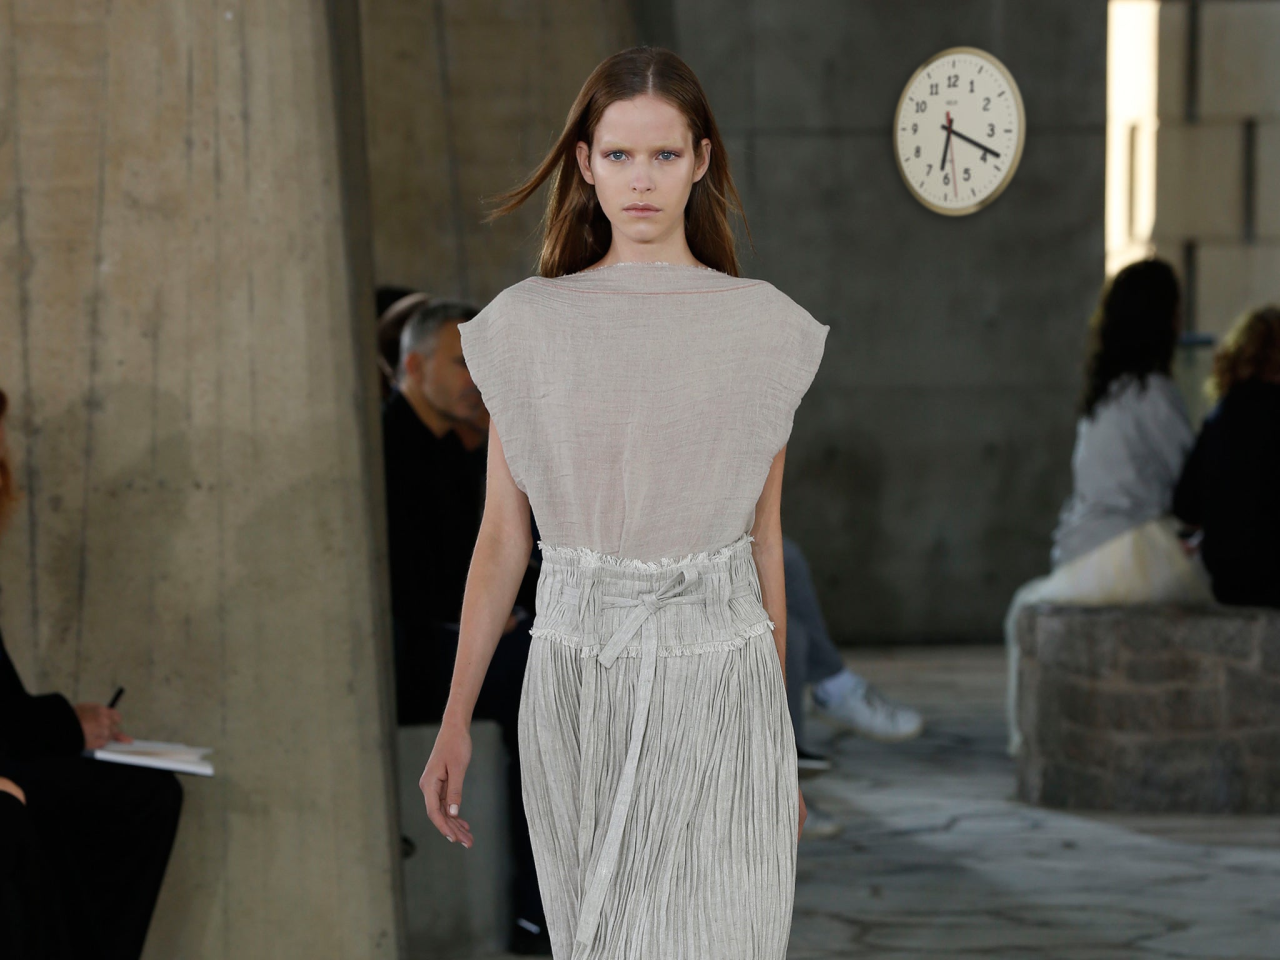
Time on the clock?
6:18:28
